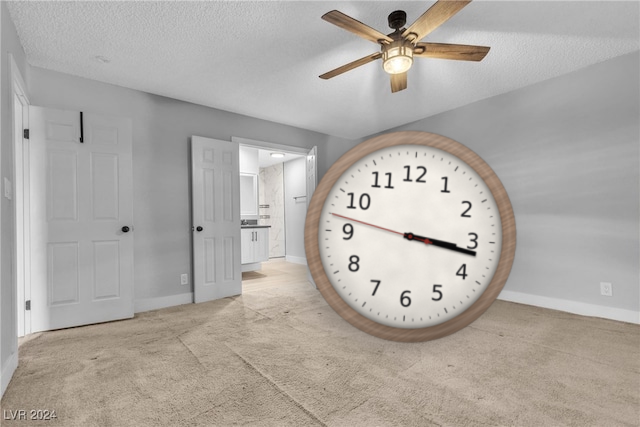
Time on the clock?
3:16:47
